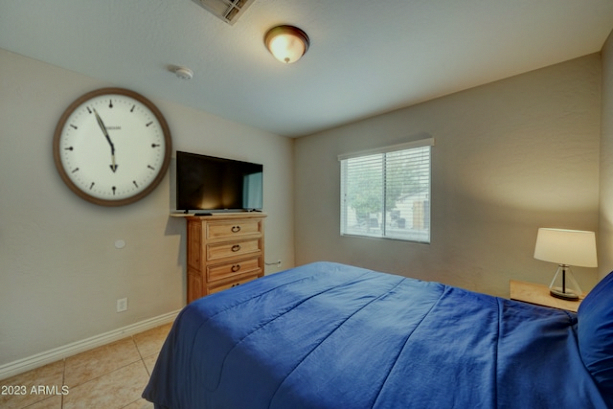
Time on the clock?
5:56
